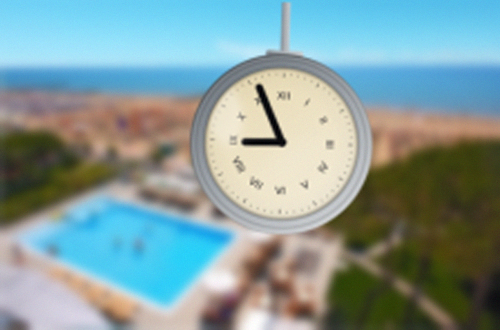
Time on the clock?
8:56
